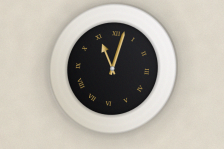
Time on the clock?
11:02
